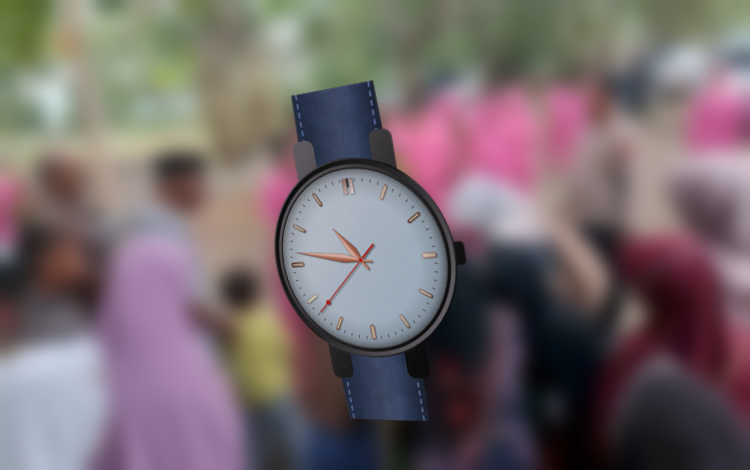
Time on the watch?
10:46:38
